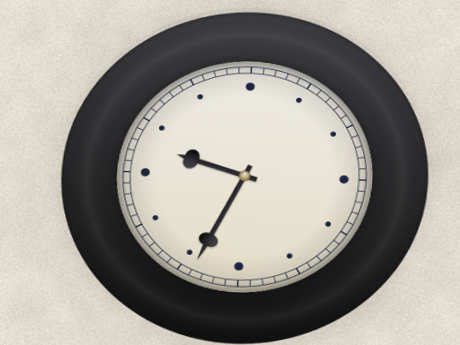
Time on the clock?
9:34
